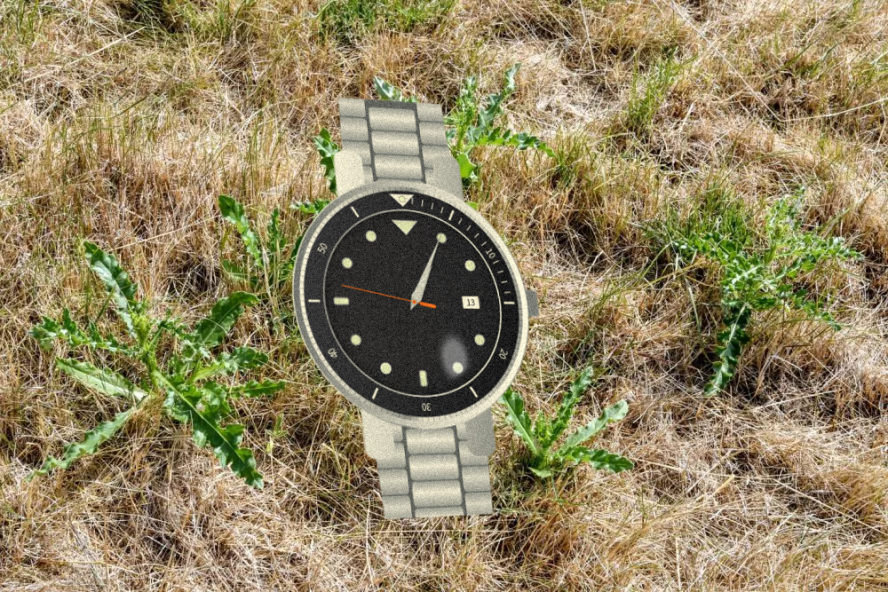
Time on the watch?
1:04:47
